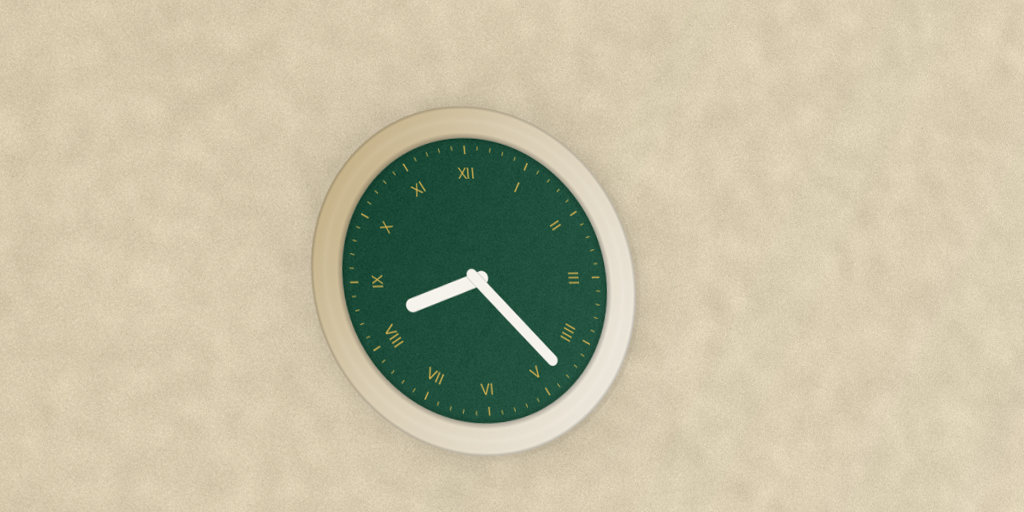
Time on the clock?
8:23
